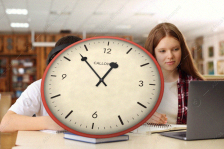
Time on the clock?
12:53
